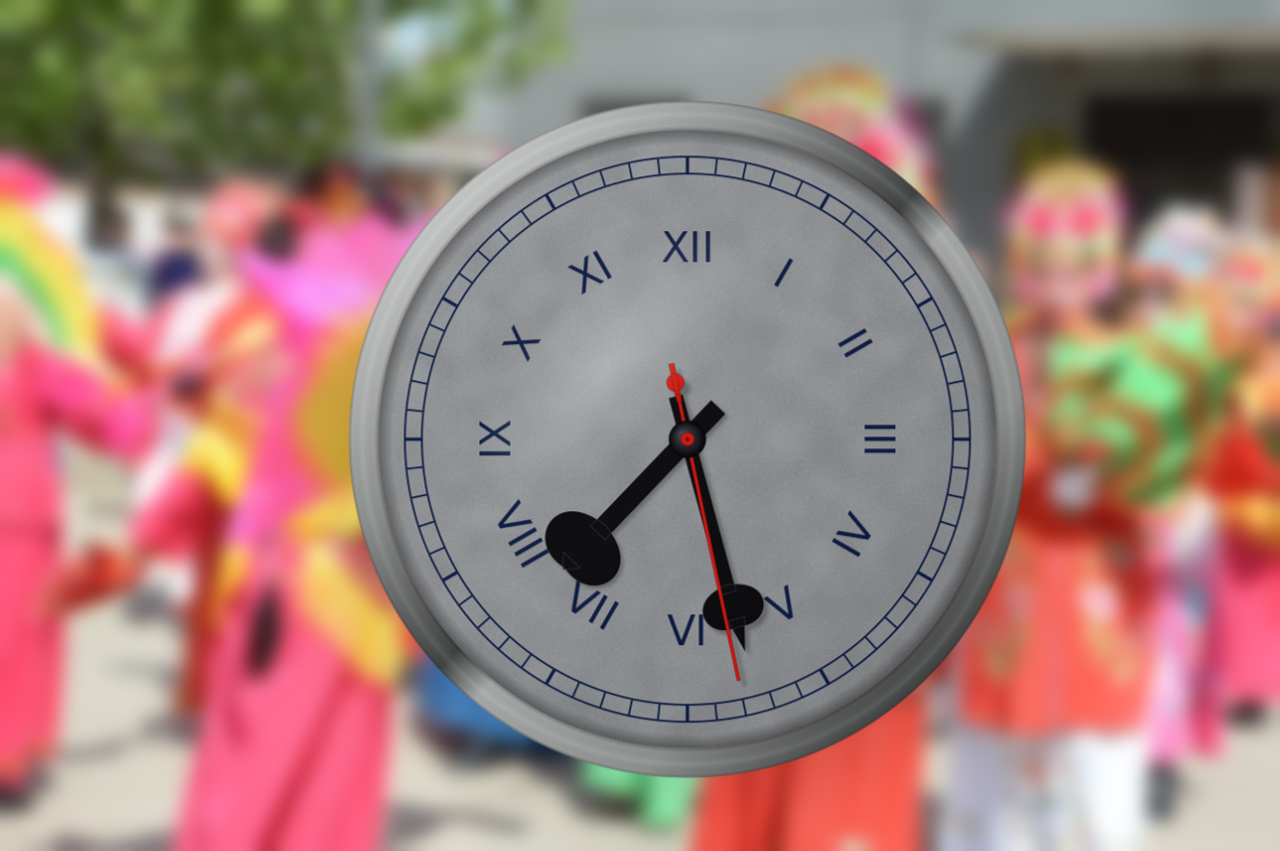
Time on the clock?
7:27:28
